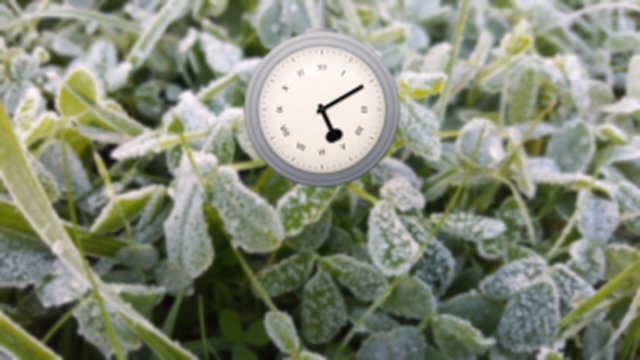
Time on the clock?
5:10
